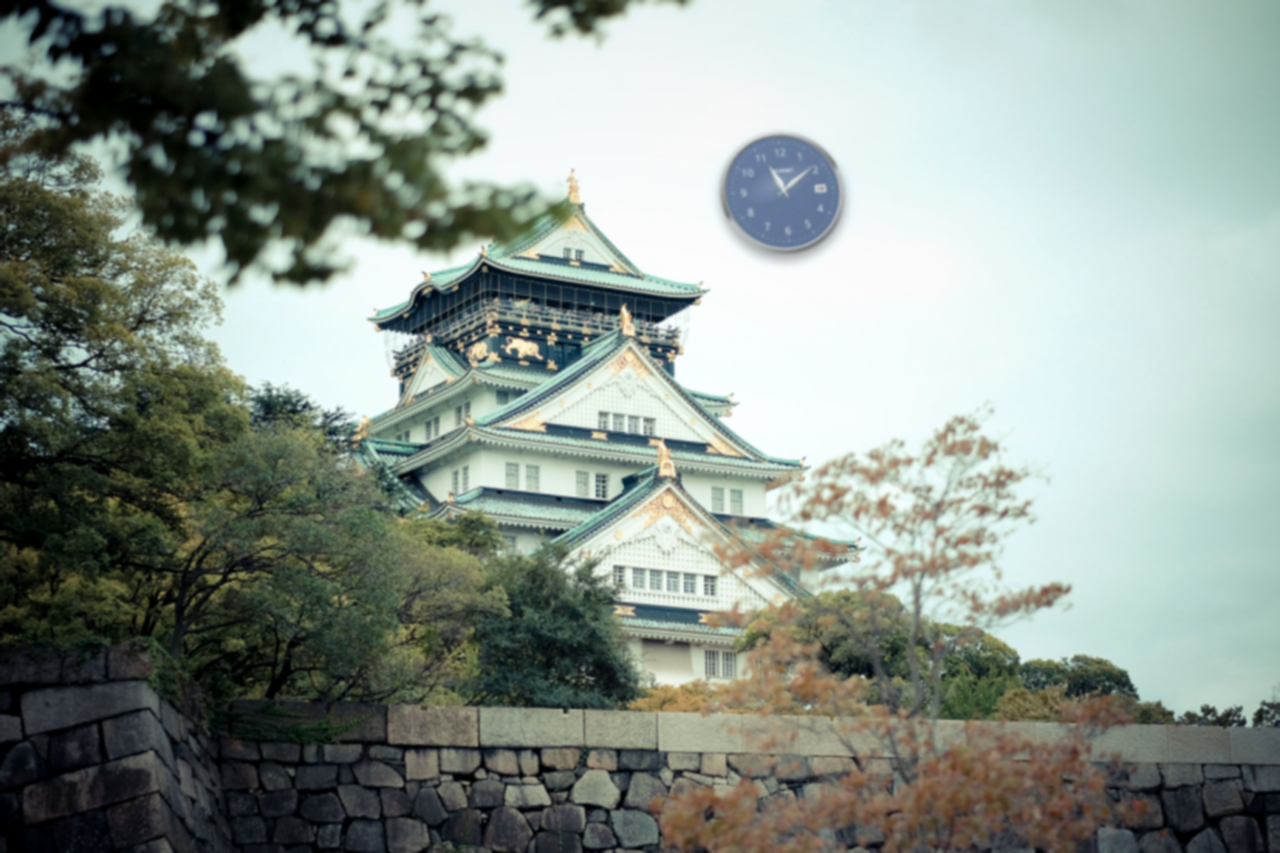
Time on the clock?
11:09
